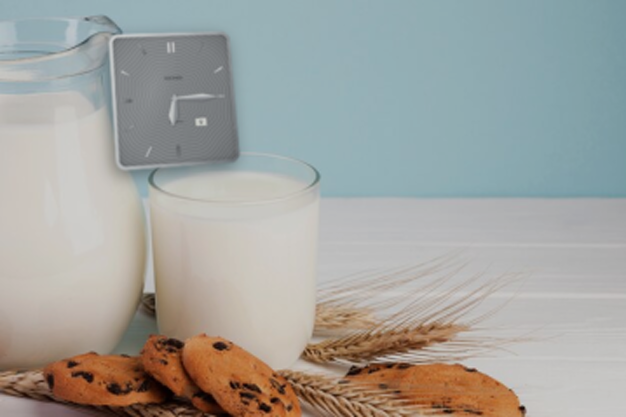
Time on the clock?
6:15
